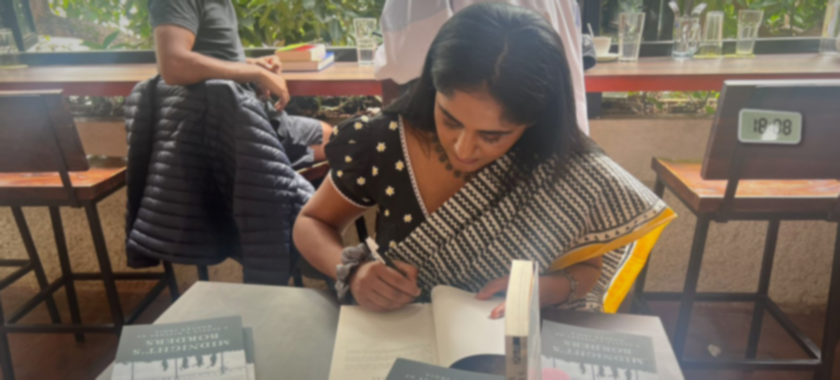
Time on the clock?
18:08
